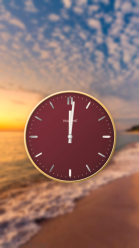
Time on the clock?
12:01
